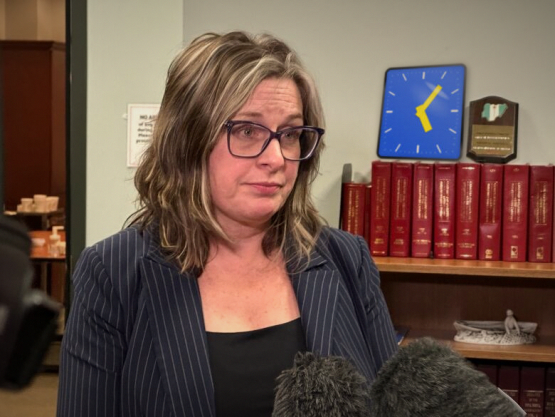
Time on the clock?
5:06
